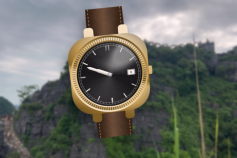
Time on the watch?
9:49
